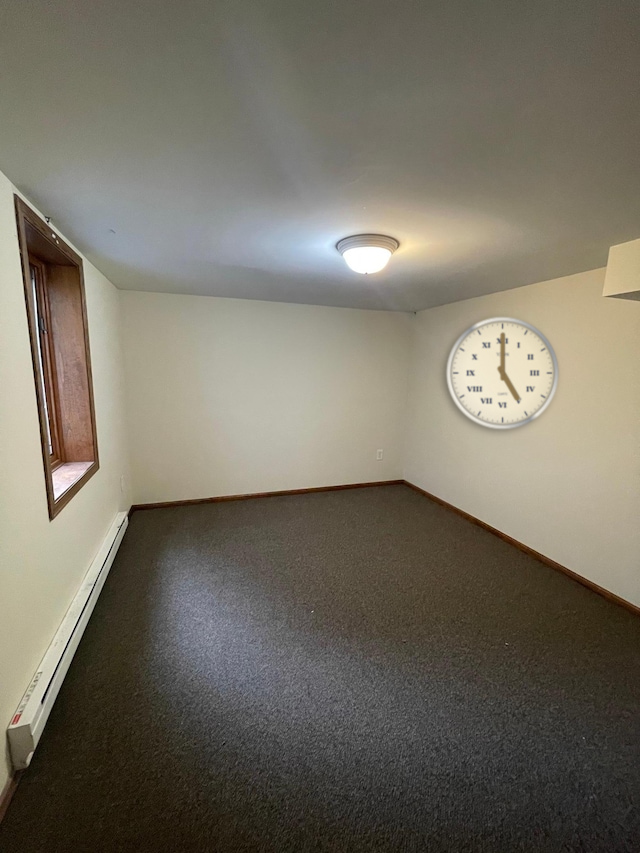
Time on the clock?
5:00
